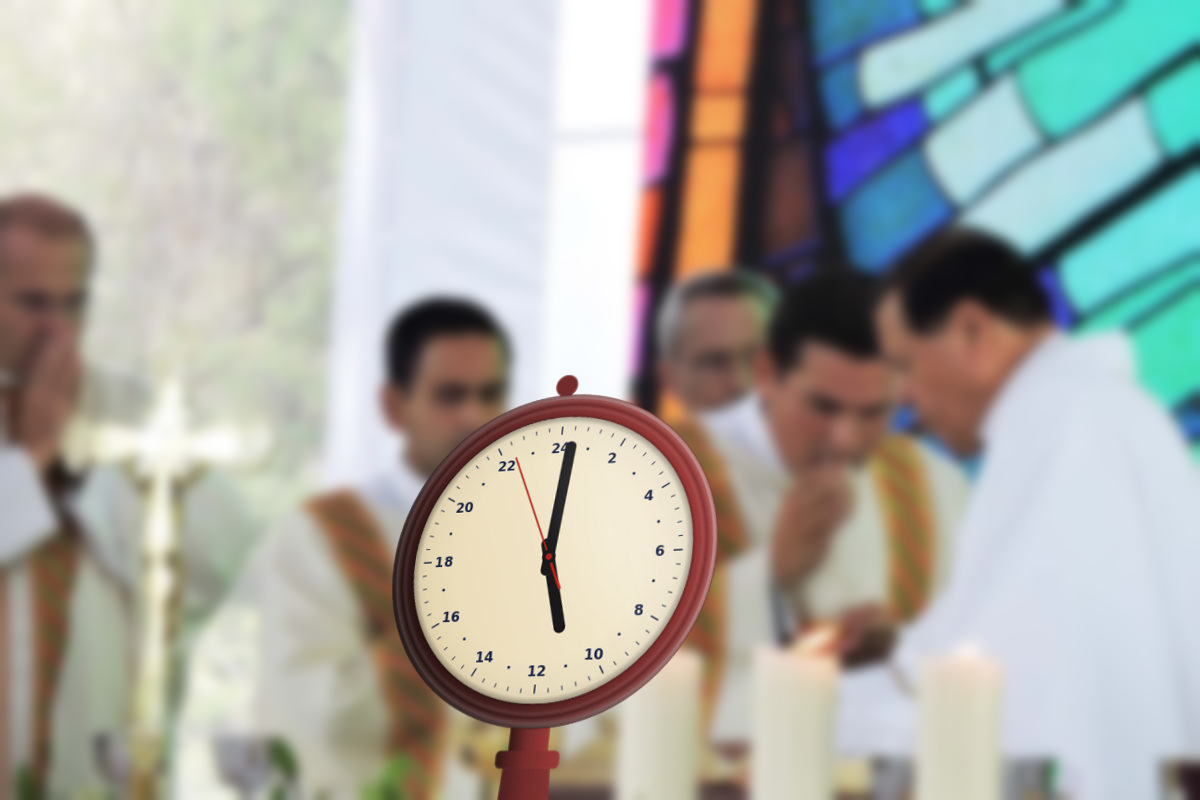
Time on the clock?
11:00:56
